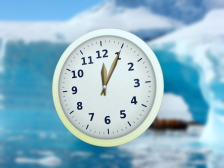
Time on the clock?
12:05
